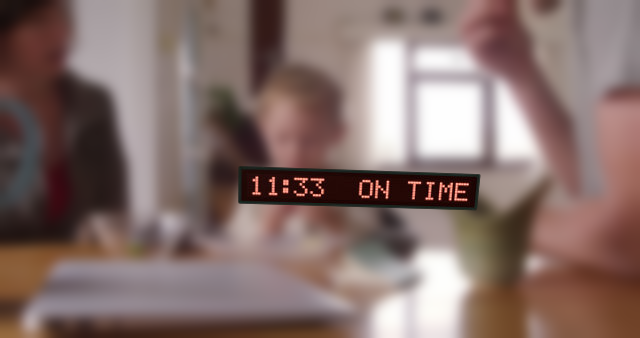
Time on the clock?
11:33
